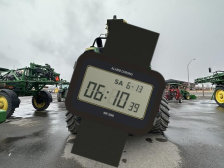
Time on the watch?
6:10:39
